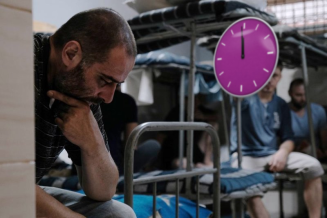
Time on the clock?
11:59
